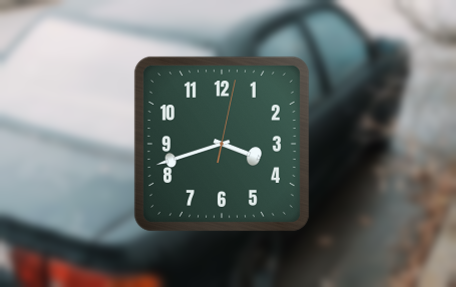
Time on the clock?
3:42:02
